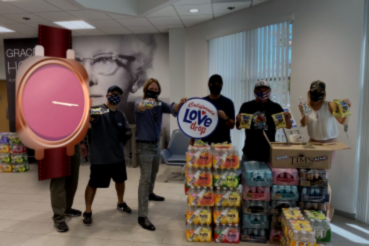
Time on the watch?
3:16
